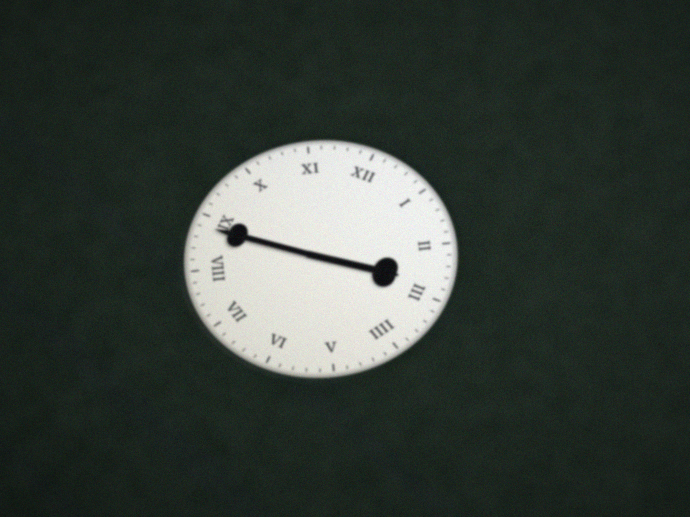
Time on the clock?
2:44
